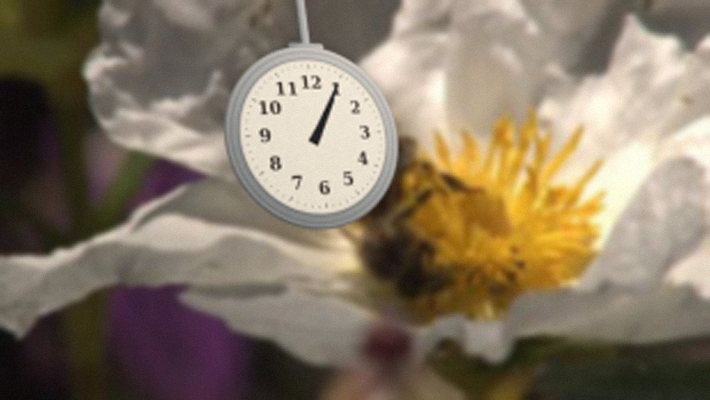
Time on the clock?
1:05
